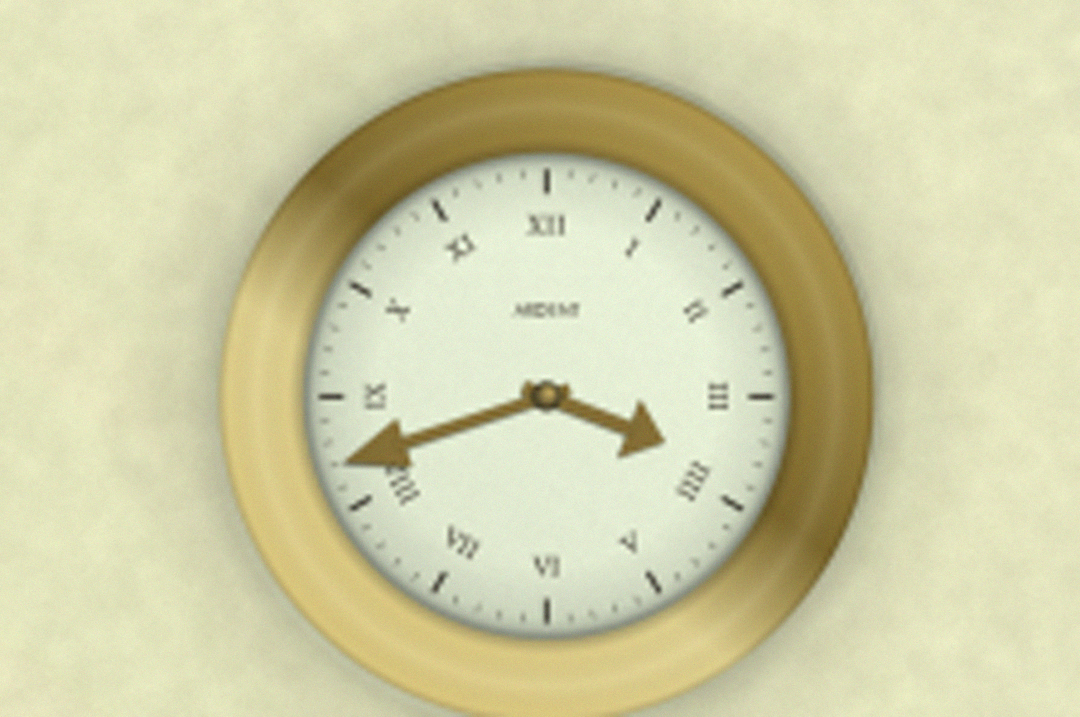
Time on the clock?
3:42
